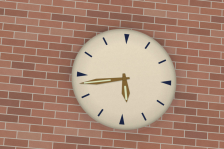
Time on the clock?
5:43
